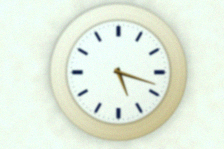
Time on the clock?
5:18
